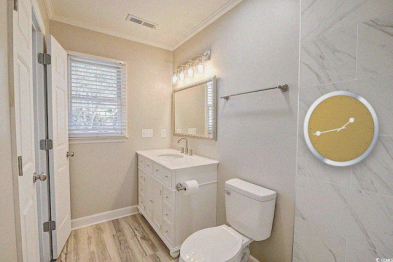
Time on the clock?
1:43
